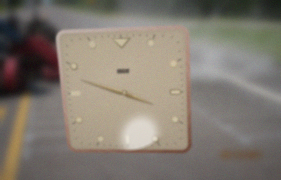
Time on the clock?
3:48
